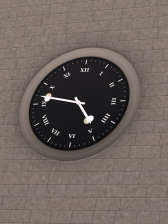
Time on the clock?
4:47
